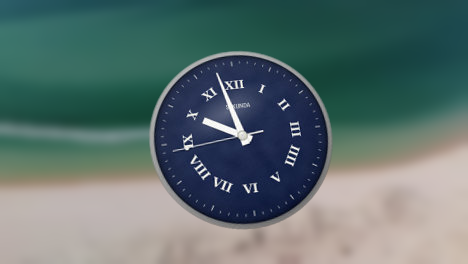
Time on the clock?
9:57:44
